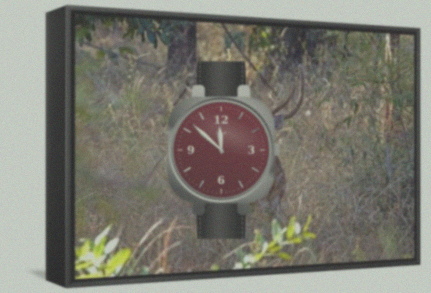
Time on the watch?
11:52
